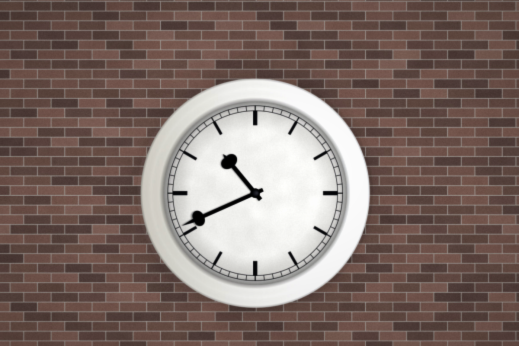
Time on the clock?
10:41
